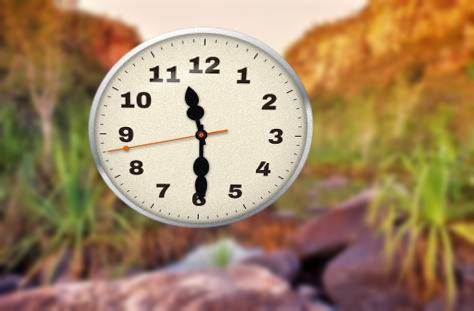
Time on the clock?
11:29:43
